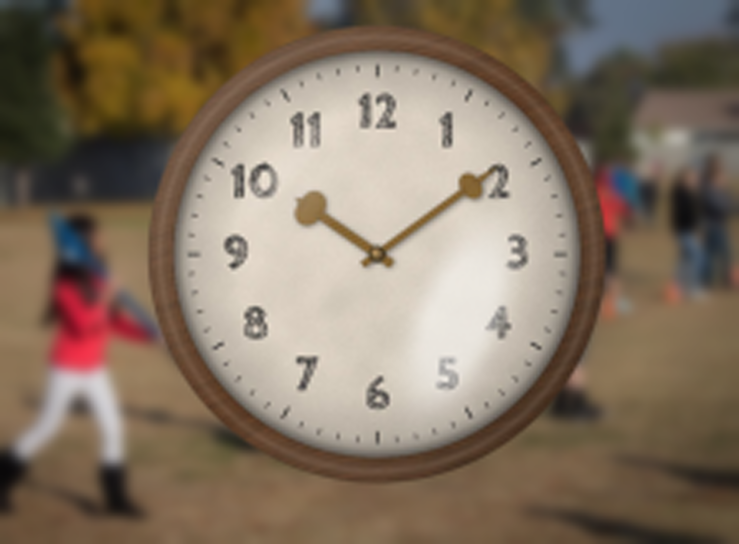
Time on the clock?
10:09
